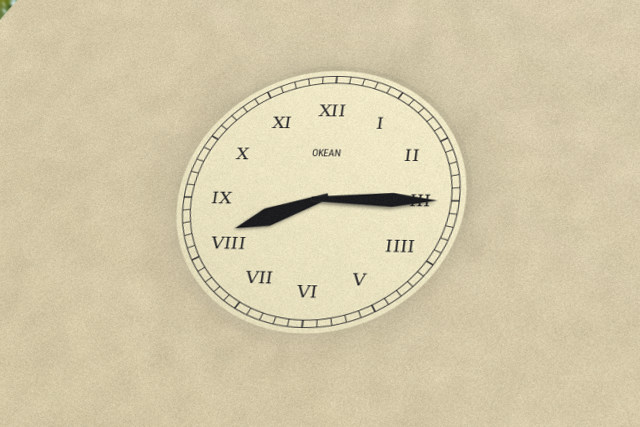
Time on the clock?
8:15
